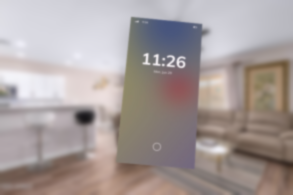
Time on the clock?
11:26
